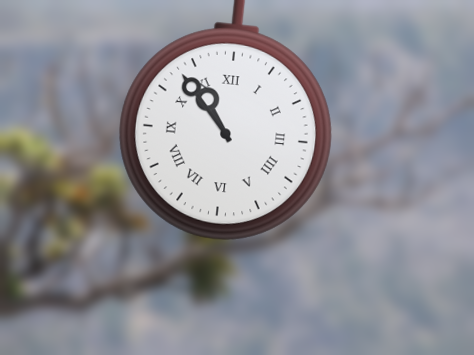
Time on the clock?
10:53
